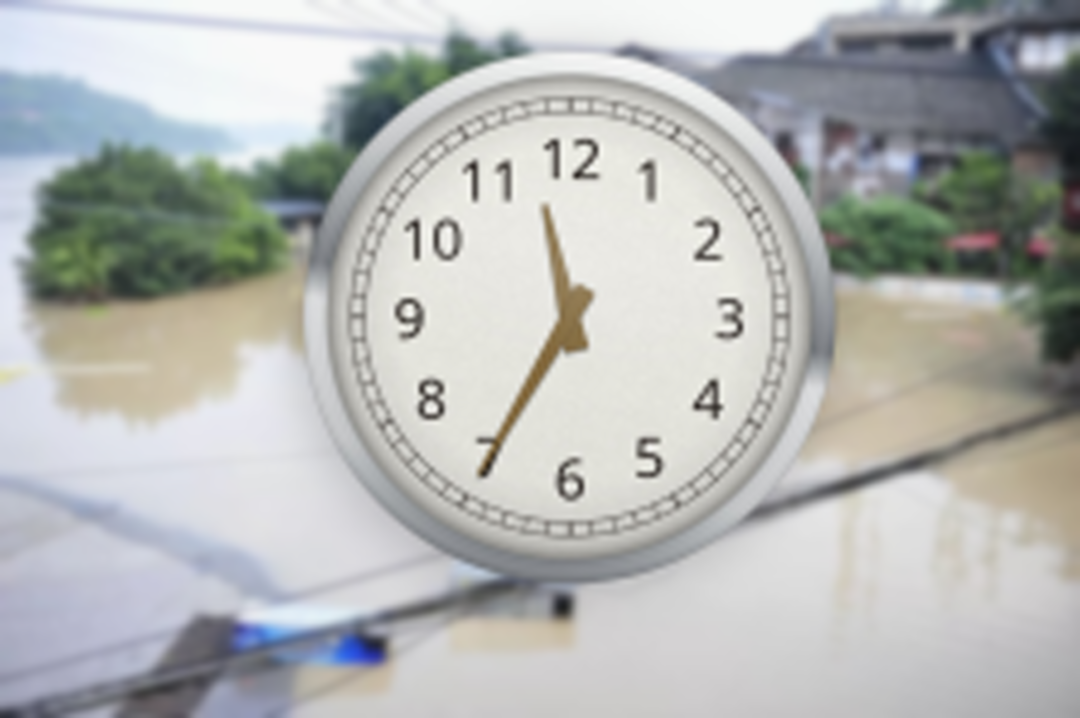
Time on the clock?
11:35
